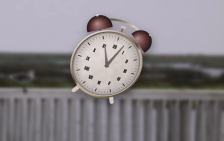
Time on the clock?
11:03
